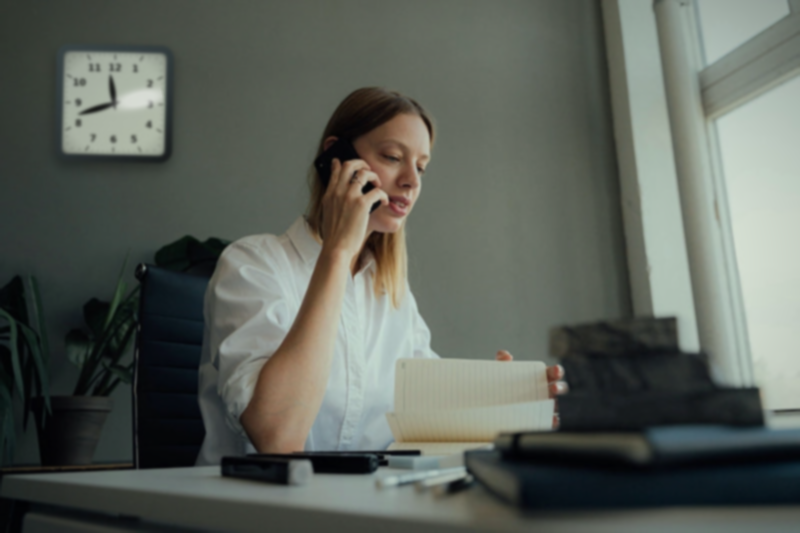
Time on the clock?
11:42
